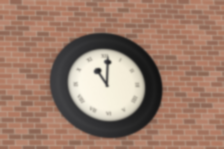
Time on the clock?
11:01
